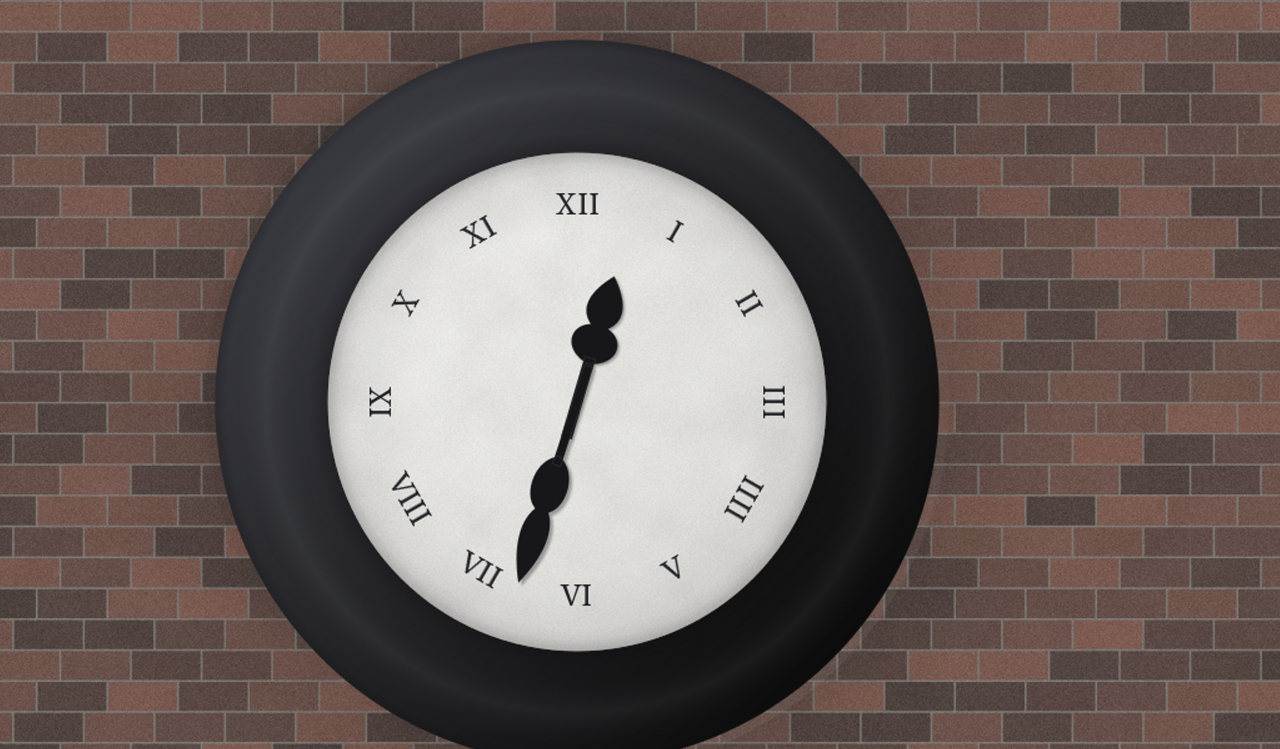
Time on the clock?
12:33
